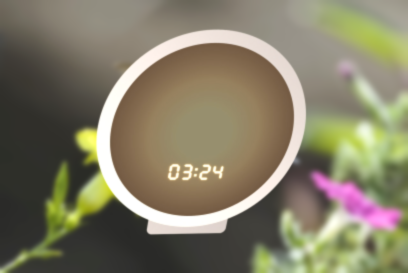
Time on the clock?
3:24
